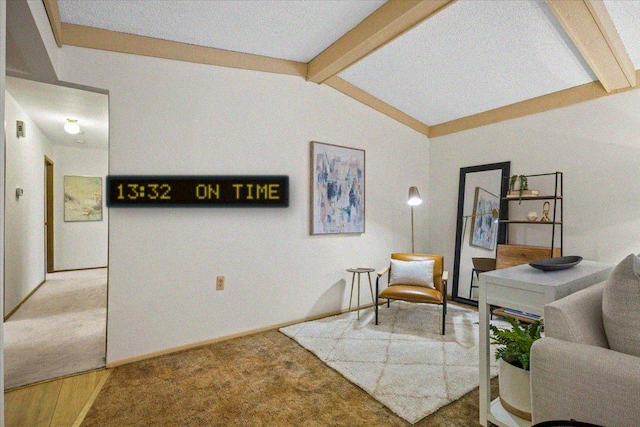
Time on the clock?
13:32
